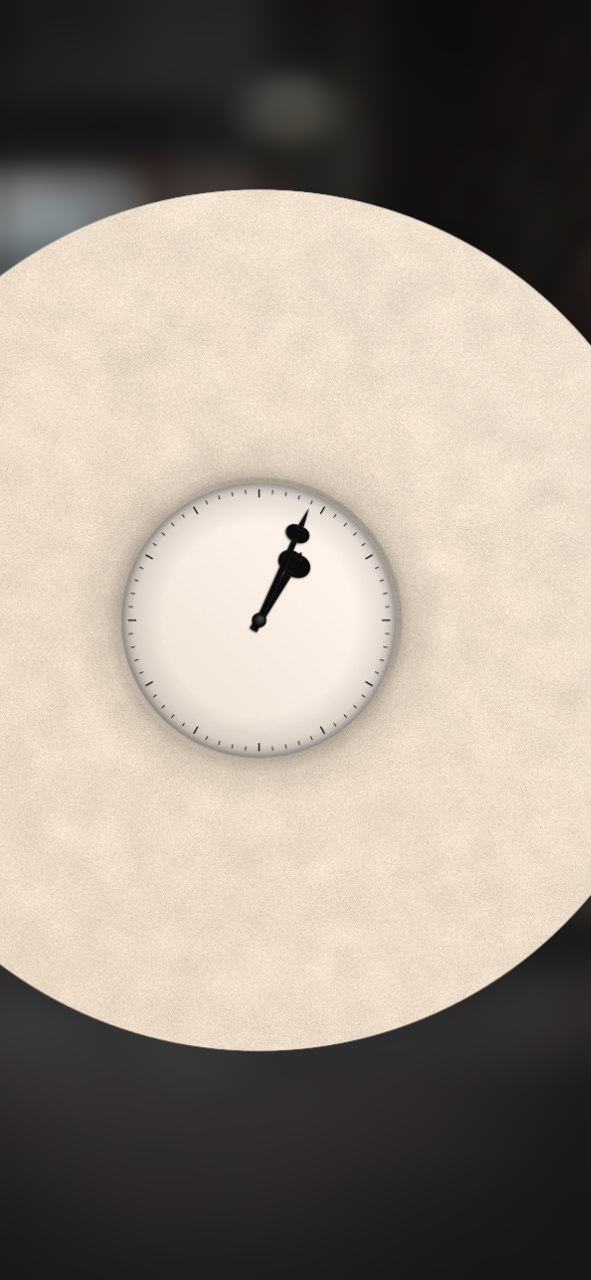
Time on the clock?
1:04
